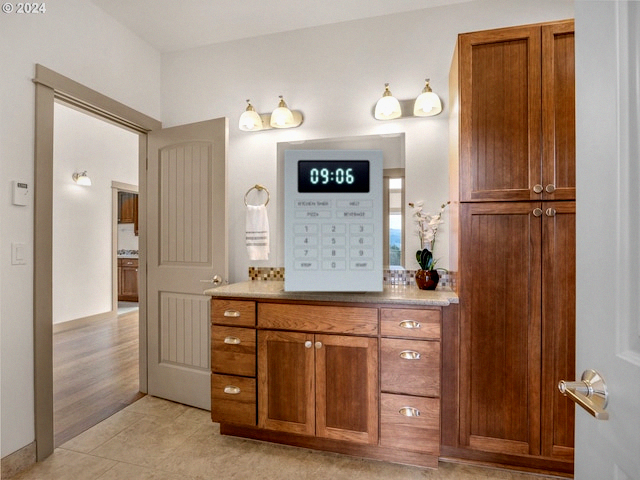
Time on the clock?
9:06
